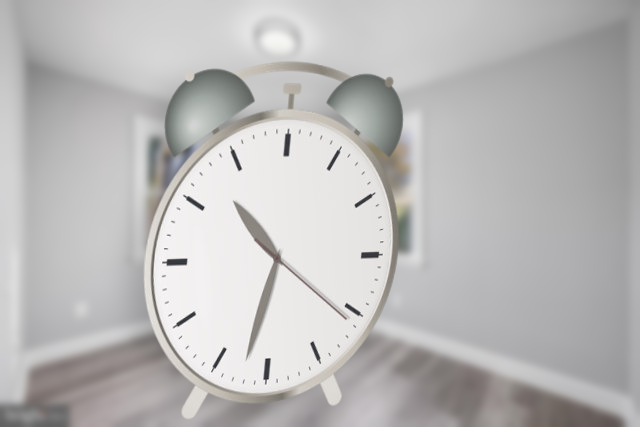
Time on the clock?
10:32:21
